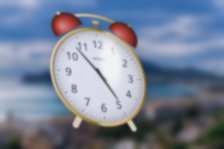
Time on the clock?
4:53
